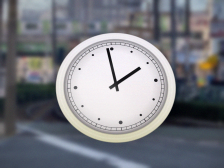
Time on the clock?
1:59
